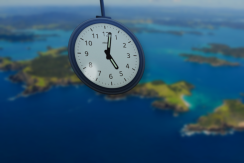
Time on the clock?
5:02
